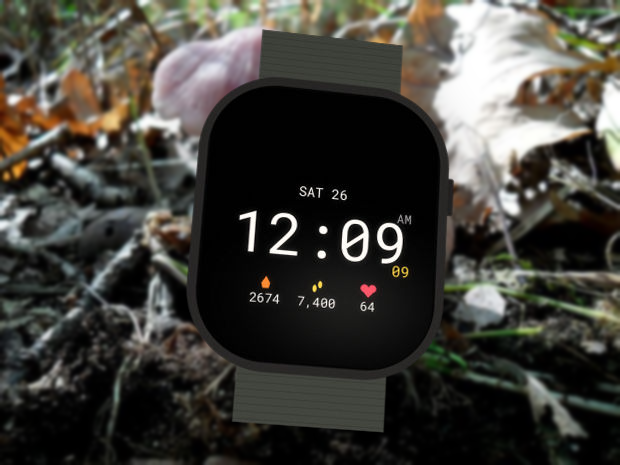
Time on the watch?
12:09:09
